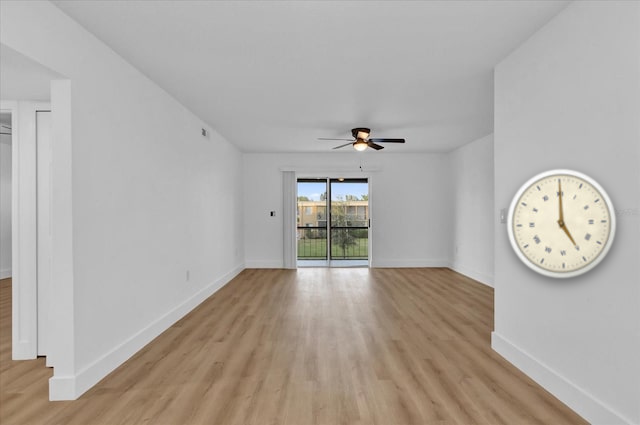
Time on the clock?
5:00
